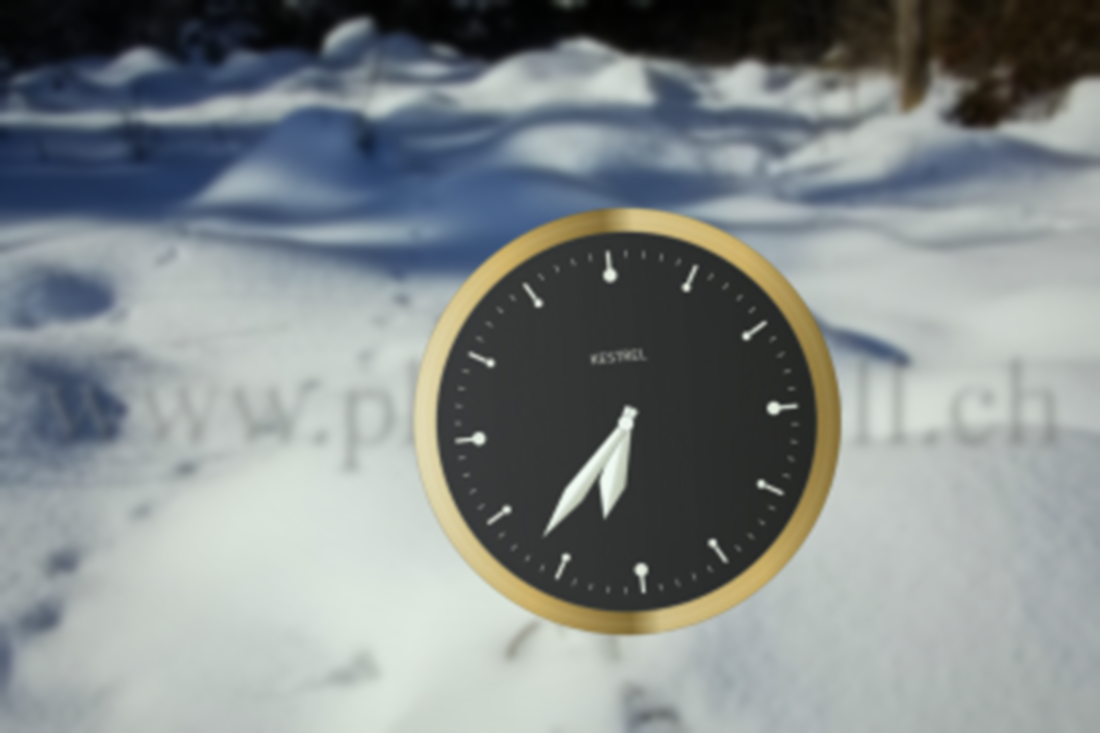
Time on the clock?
6:37
